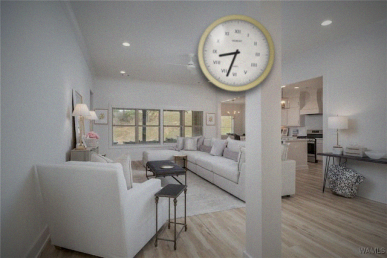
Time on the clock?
8:33
